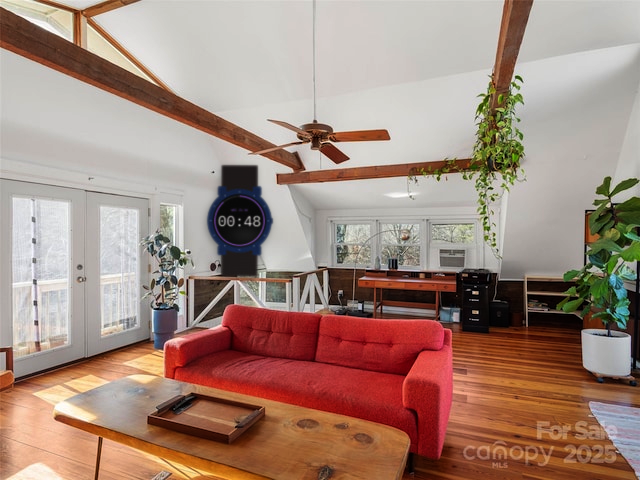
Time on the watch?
0:48
